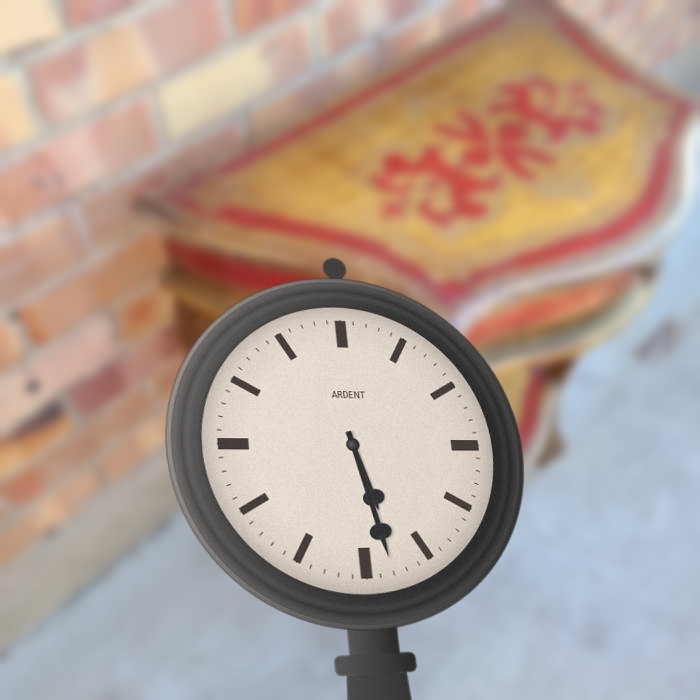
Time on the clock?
5:28
